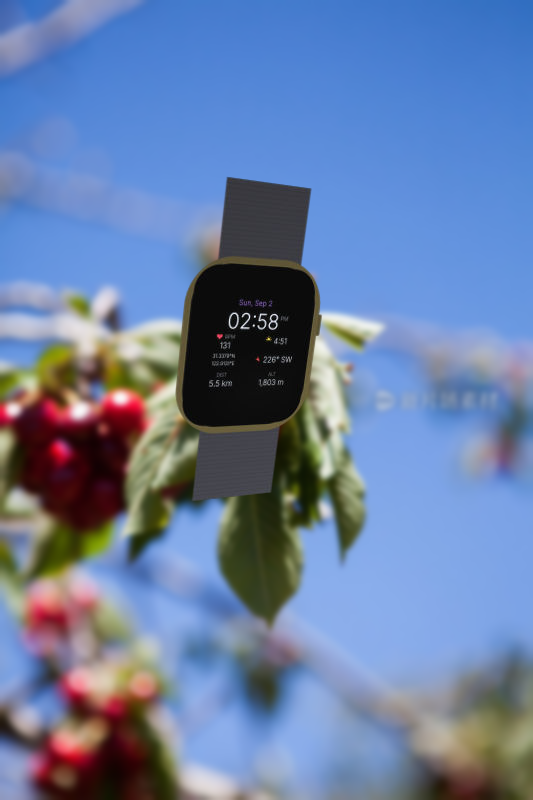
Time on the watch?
2:58
